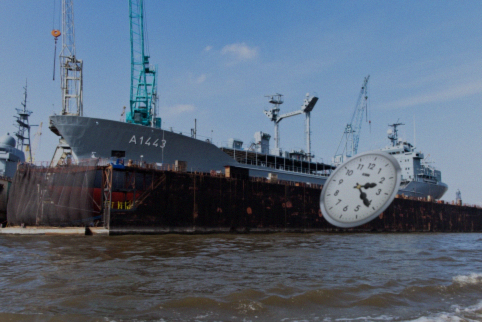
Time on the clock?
2:21
